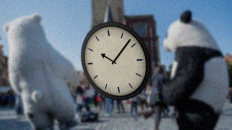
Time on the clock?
10:08
